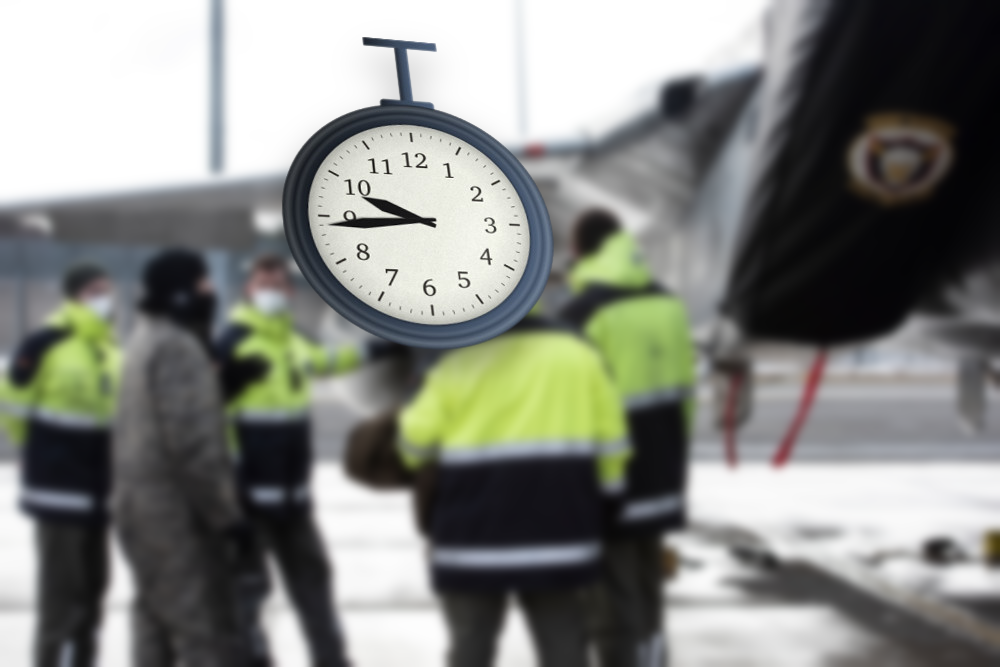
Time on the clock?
9:44
